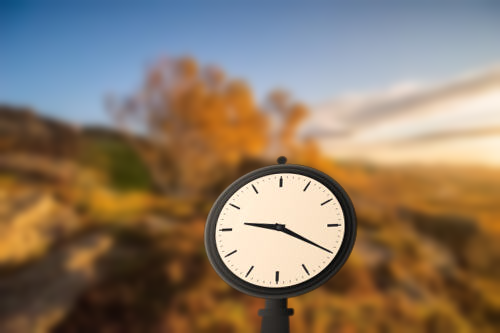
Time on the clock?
9:20
